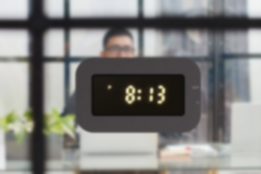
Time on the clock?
8:13
